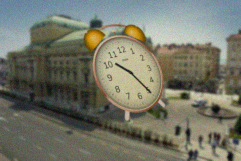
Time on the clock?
10:25
